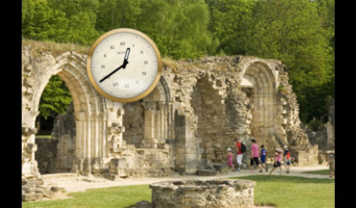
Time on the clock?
12:40
